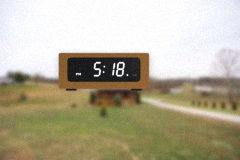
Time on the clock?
5:18
